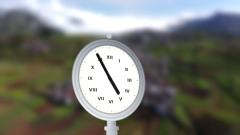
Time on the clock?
4:55
